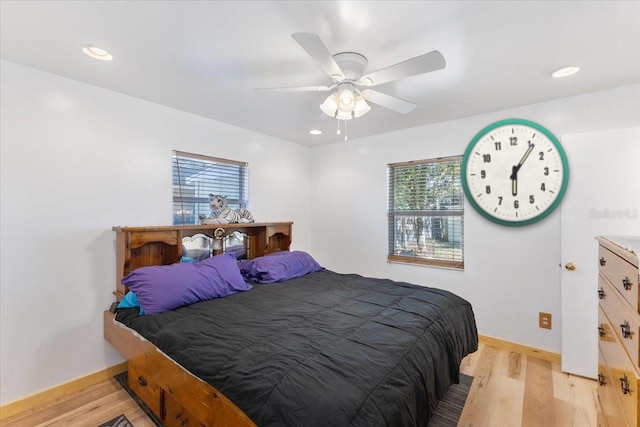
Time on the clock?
6:06
